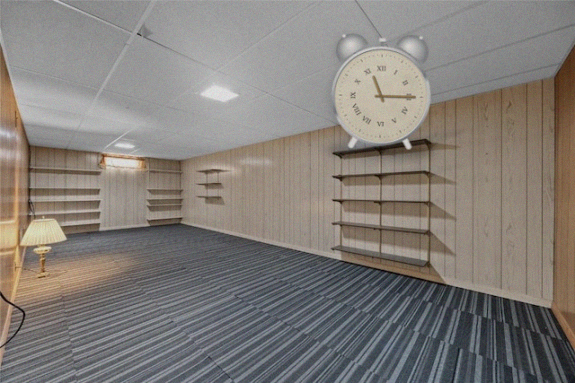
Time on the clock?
11:15
